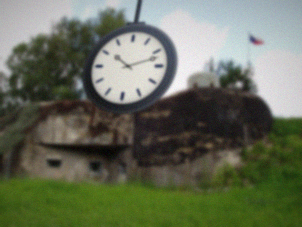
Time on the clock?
10:12
